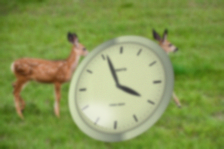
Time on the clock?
3:56
